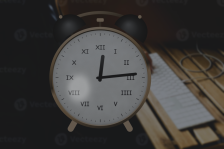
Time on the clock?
12:14
